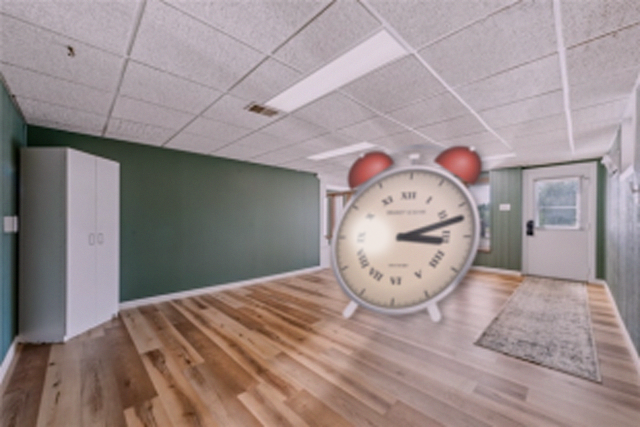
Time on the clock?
3:12
